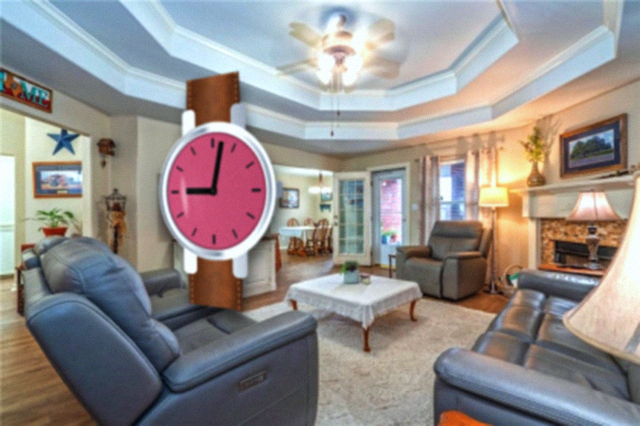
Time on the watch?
9:02
